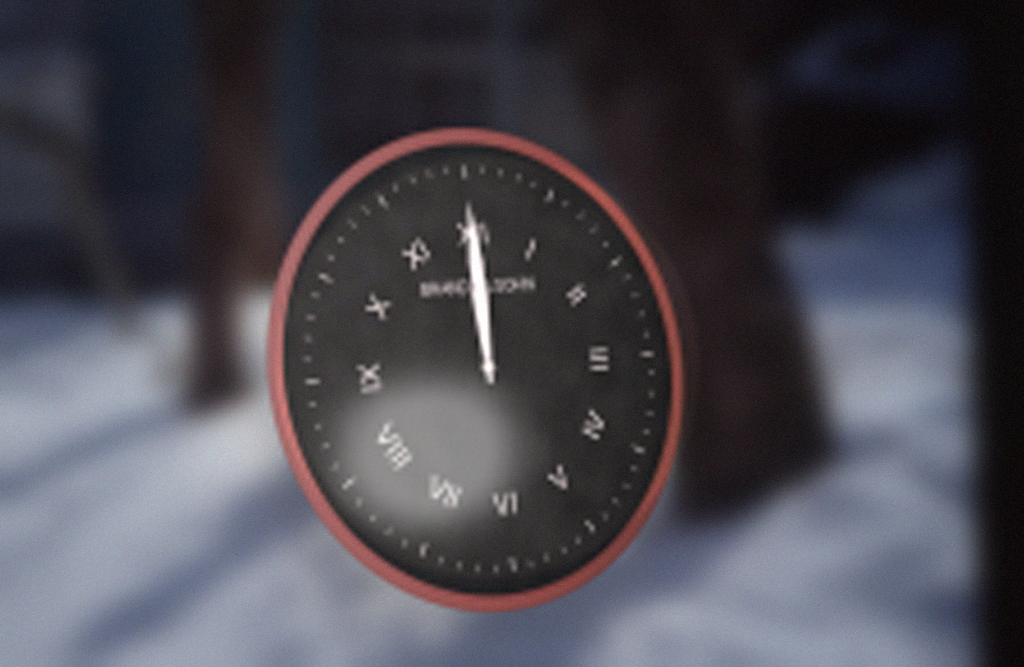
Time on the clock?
12:00
